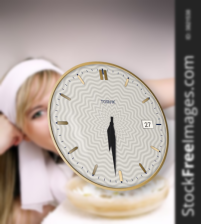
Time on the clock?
6:31
